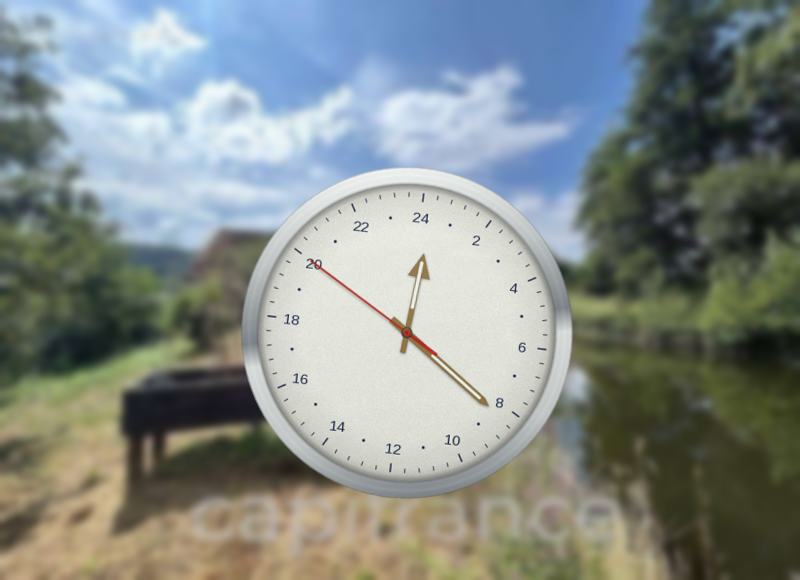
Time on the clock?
0:20:50
